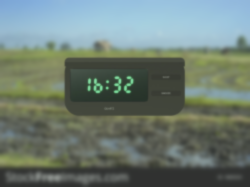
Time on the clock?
16:32
